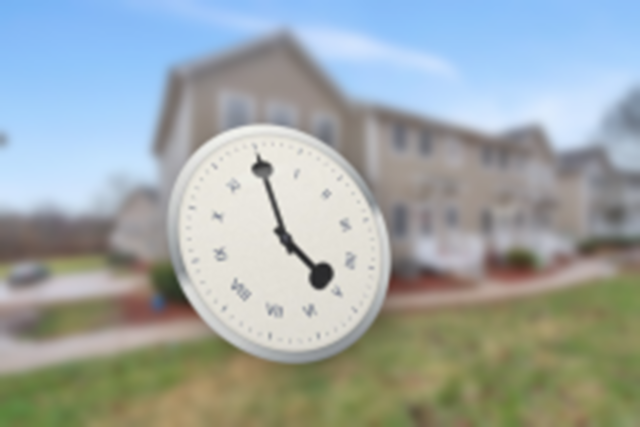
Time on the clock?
5:00
